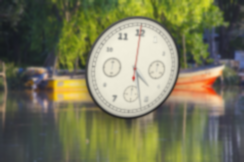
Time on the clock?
4:27
